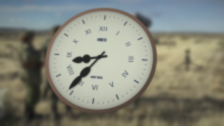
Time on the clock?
8:36
